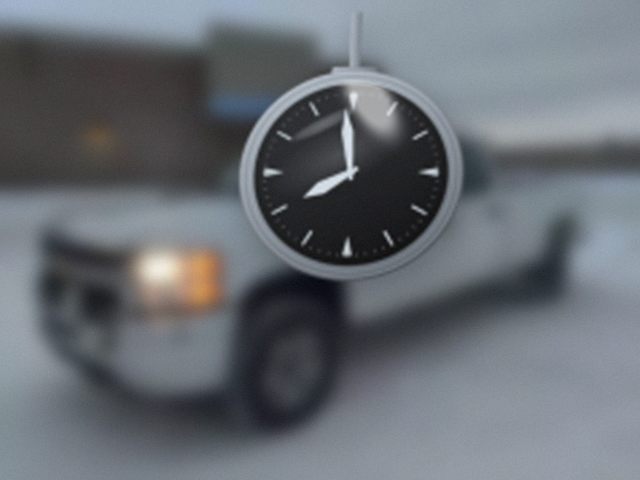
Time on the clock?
7:59
